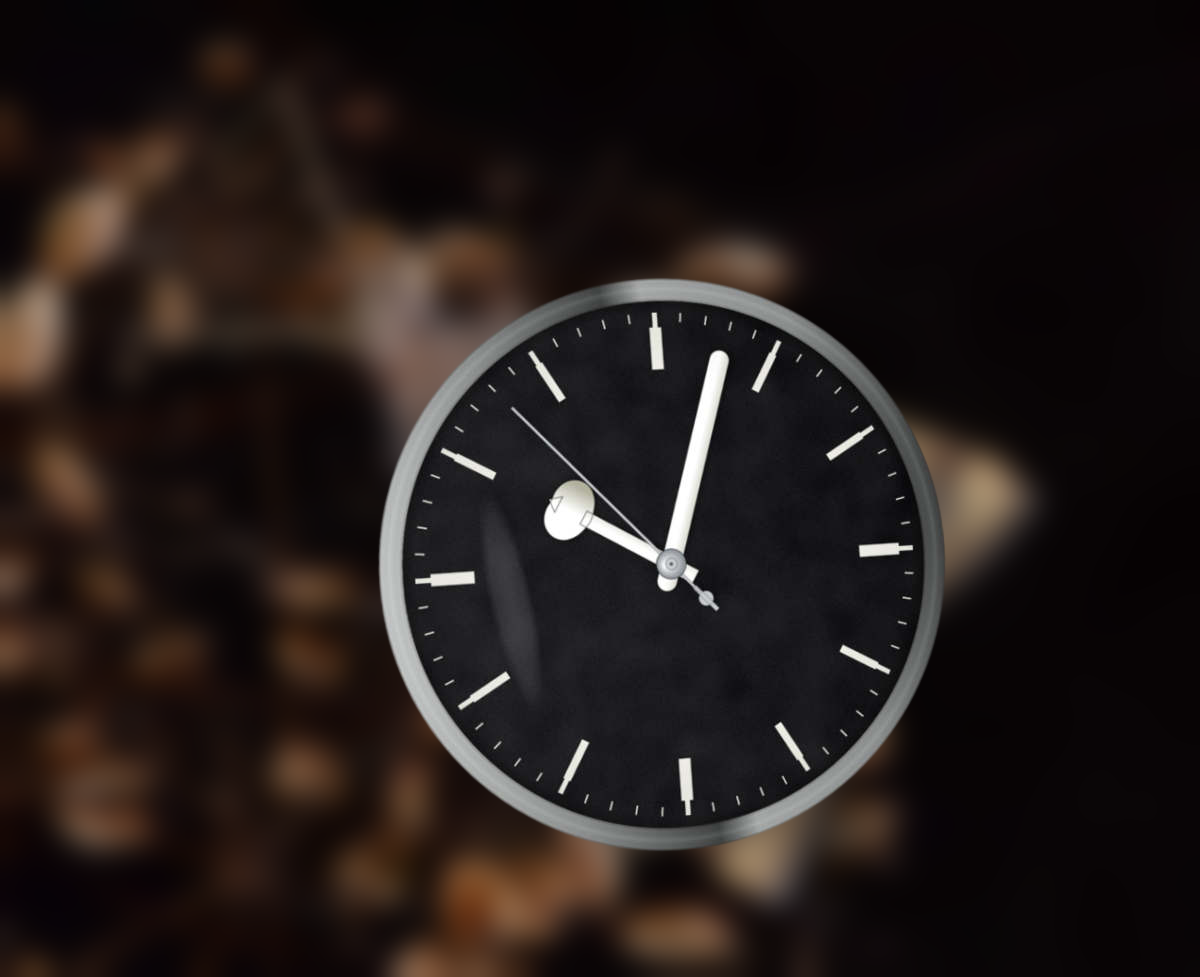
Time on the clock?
10:02:53
